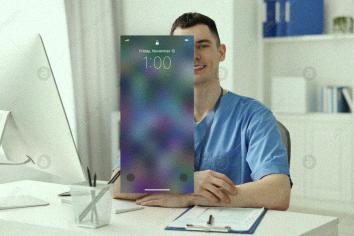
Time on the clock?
1:00
